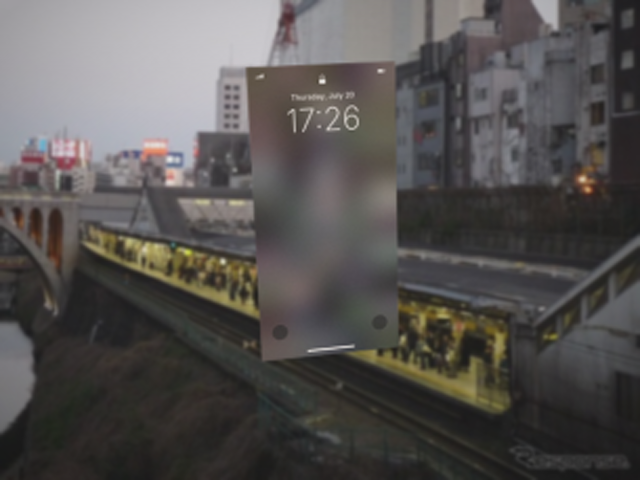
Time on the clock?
17:26
